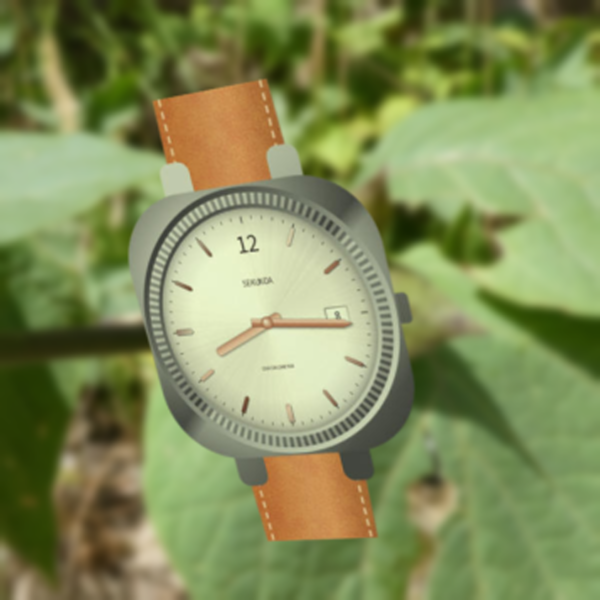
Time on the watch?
8:16
